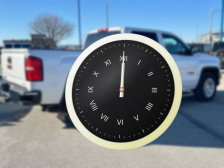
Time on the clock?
12:00
